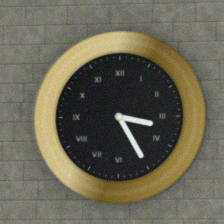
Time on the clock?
3:25
